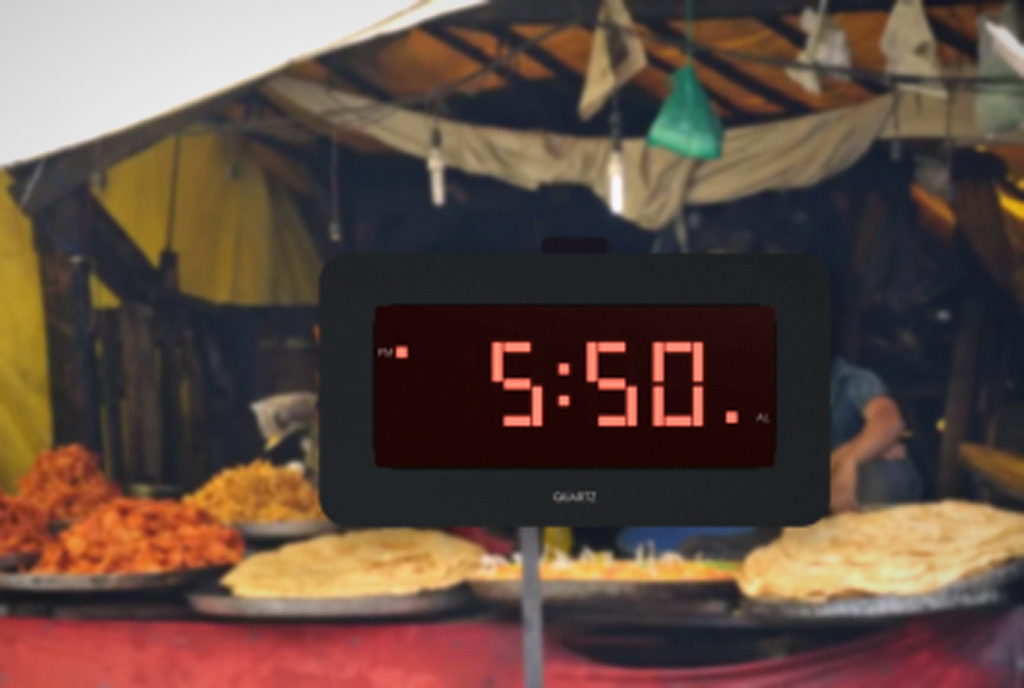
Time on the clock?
5:50
